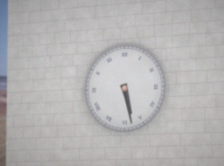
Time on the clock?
5:28
